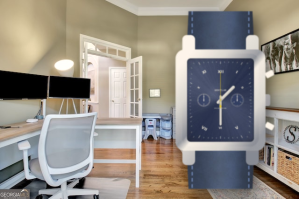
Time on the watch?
1:30
